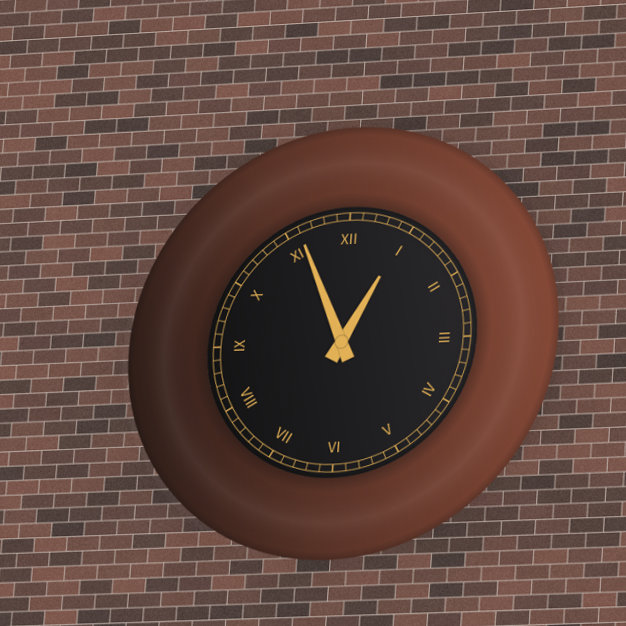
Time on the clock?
12:56
